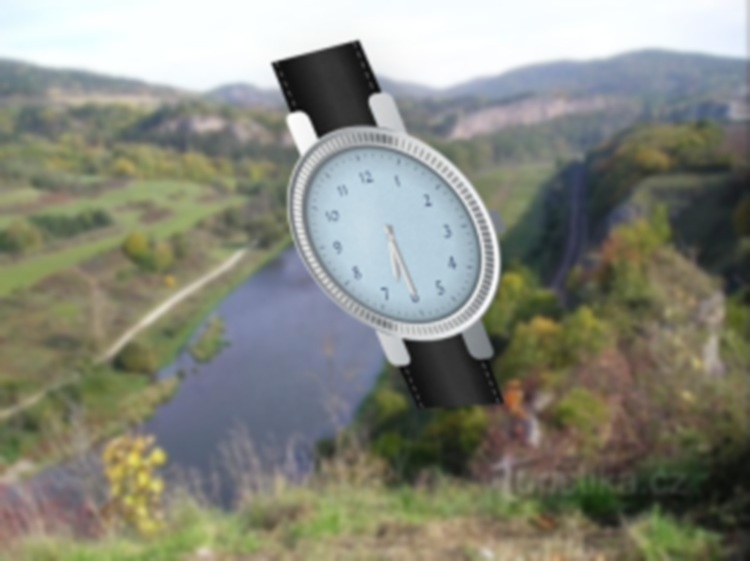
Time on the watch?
6:30
